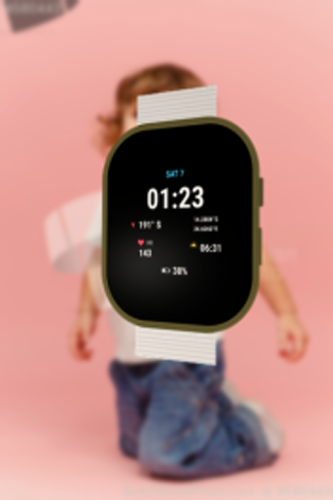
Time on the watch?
1:23
